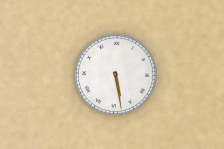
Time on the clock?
5:28
